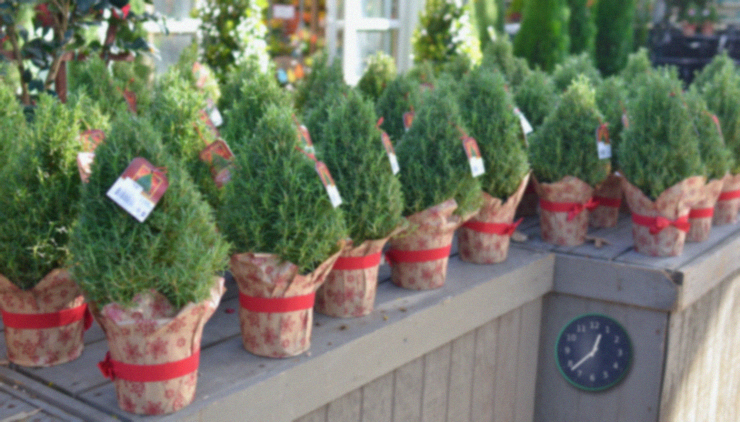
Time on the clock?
12:38
